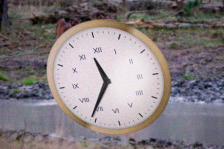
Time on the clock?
11:36
